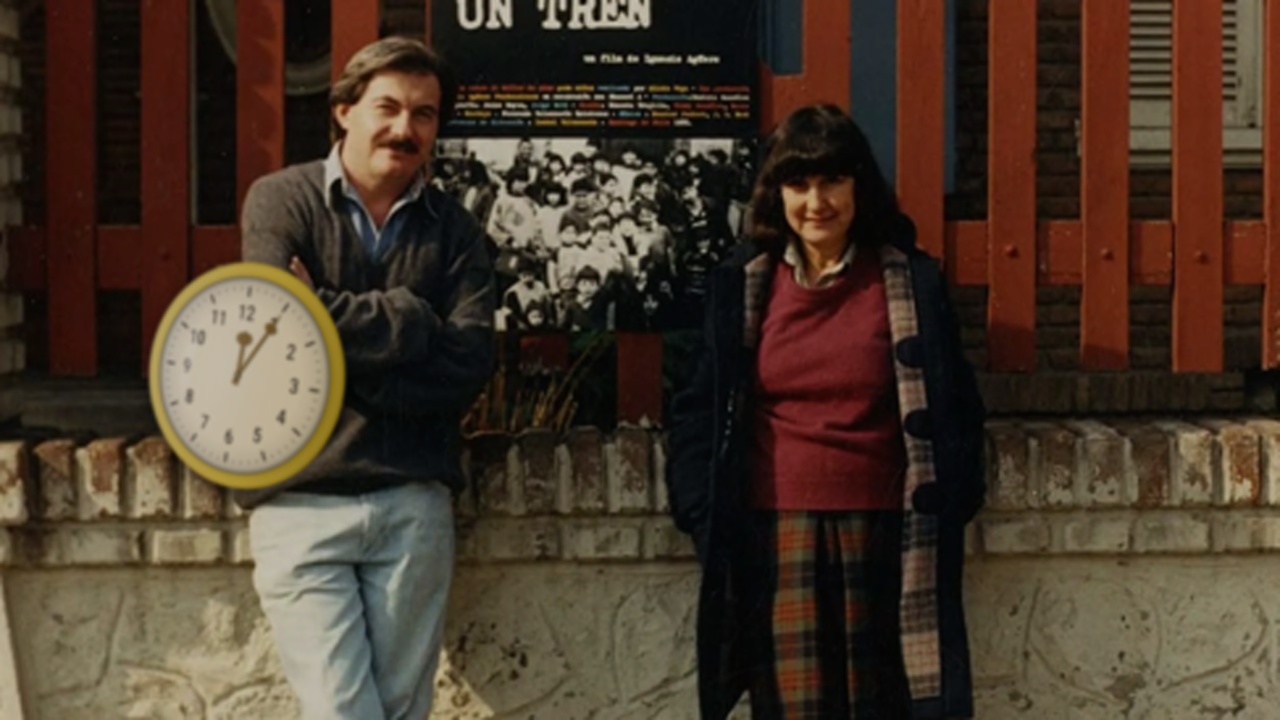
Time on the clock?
12:05
